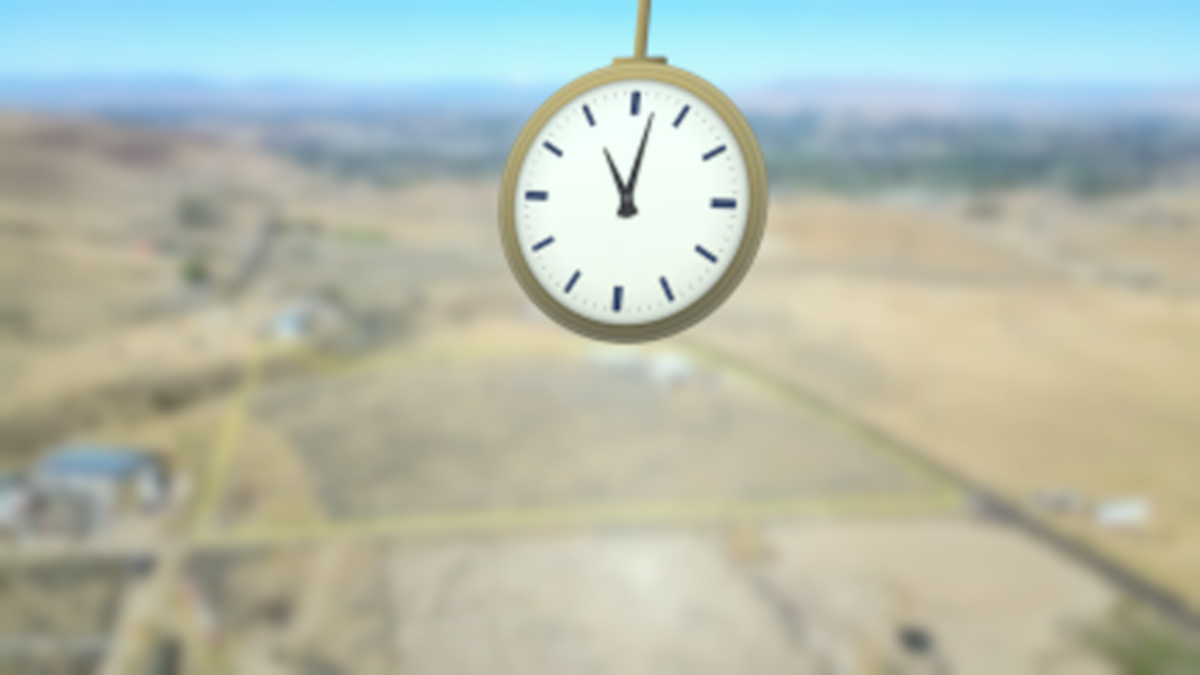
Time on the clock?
11:02
